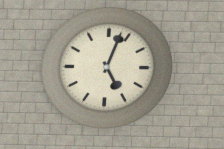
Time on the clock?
5:03
